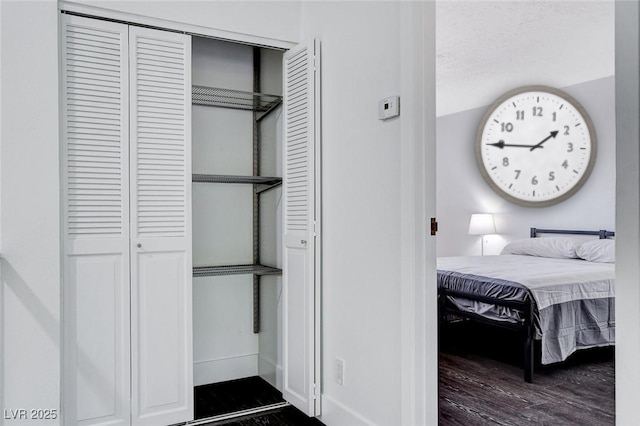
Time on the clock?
1:45
